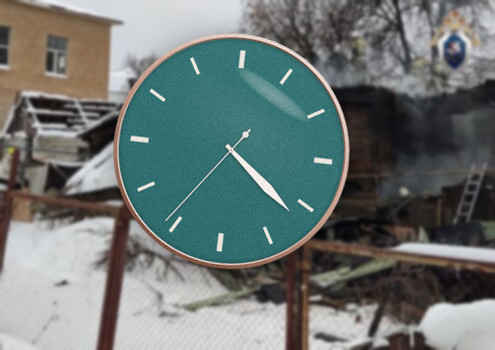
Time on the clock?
4:21:36
